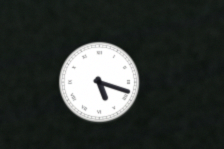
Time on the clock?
5:18
